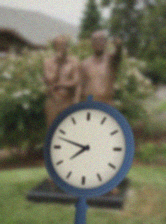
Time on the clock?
7:48
